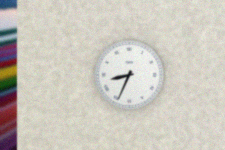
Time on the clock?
8:34
